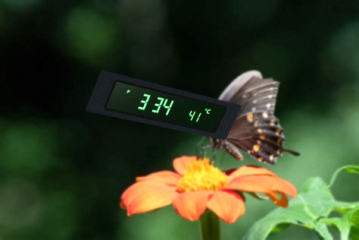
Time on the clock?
3:34
